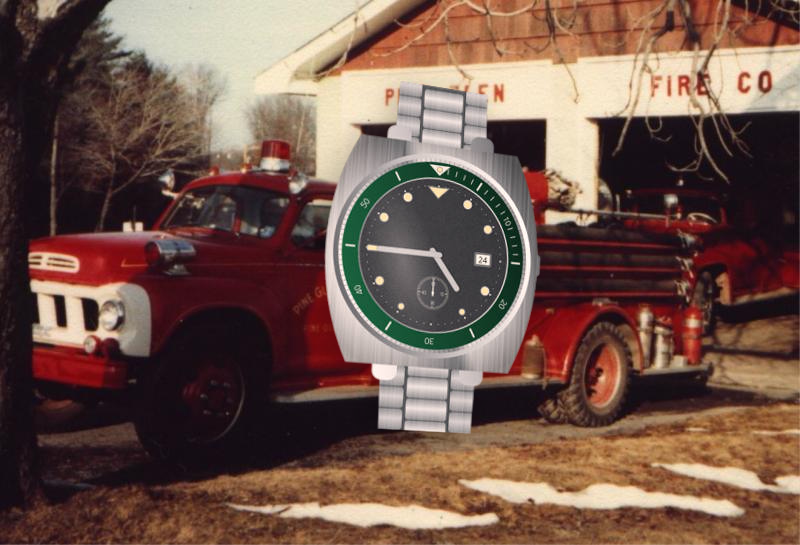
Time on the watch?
4:45
